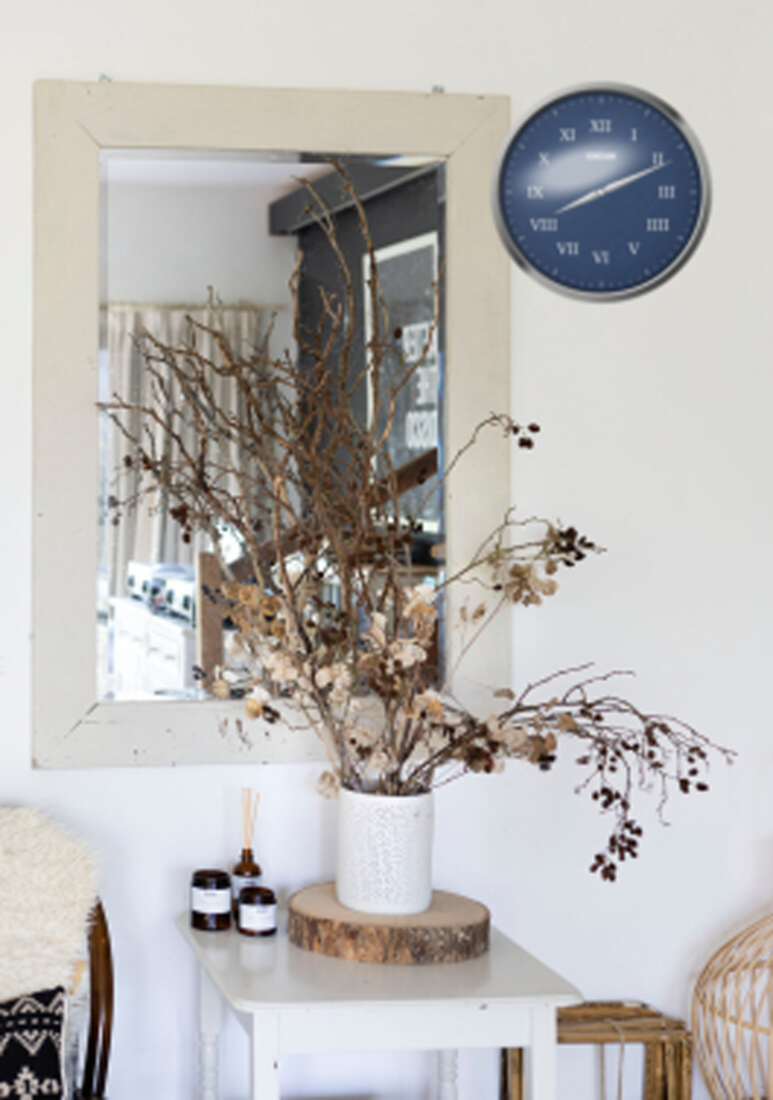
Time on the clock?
8:11
